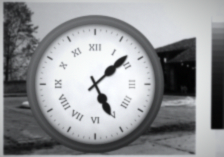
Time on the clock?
5:08
